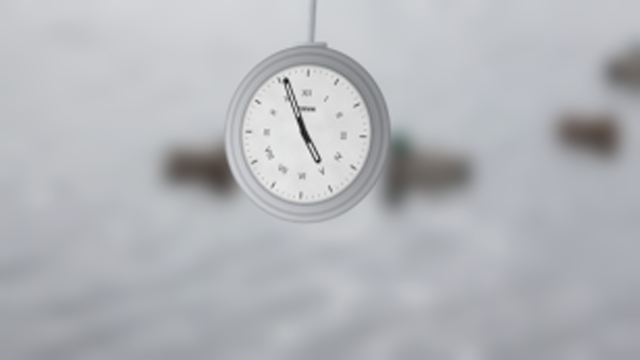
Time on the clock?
4:56
